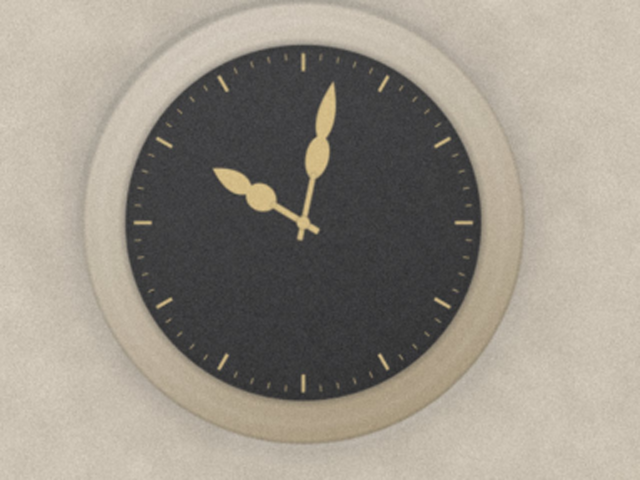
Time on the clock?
10:02
